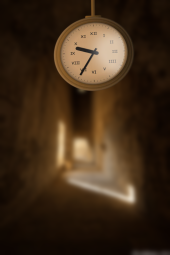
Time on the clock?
9:35
